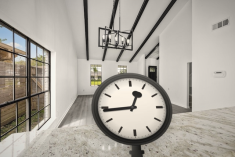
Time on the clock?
12:44
